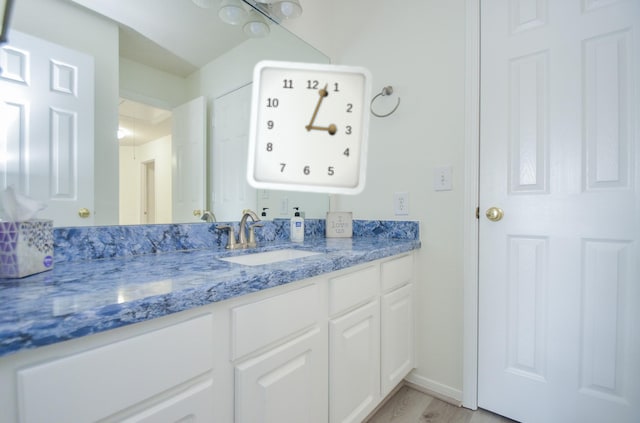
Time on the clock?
3:03
